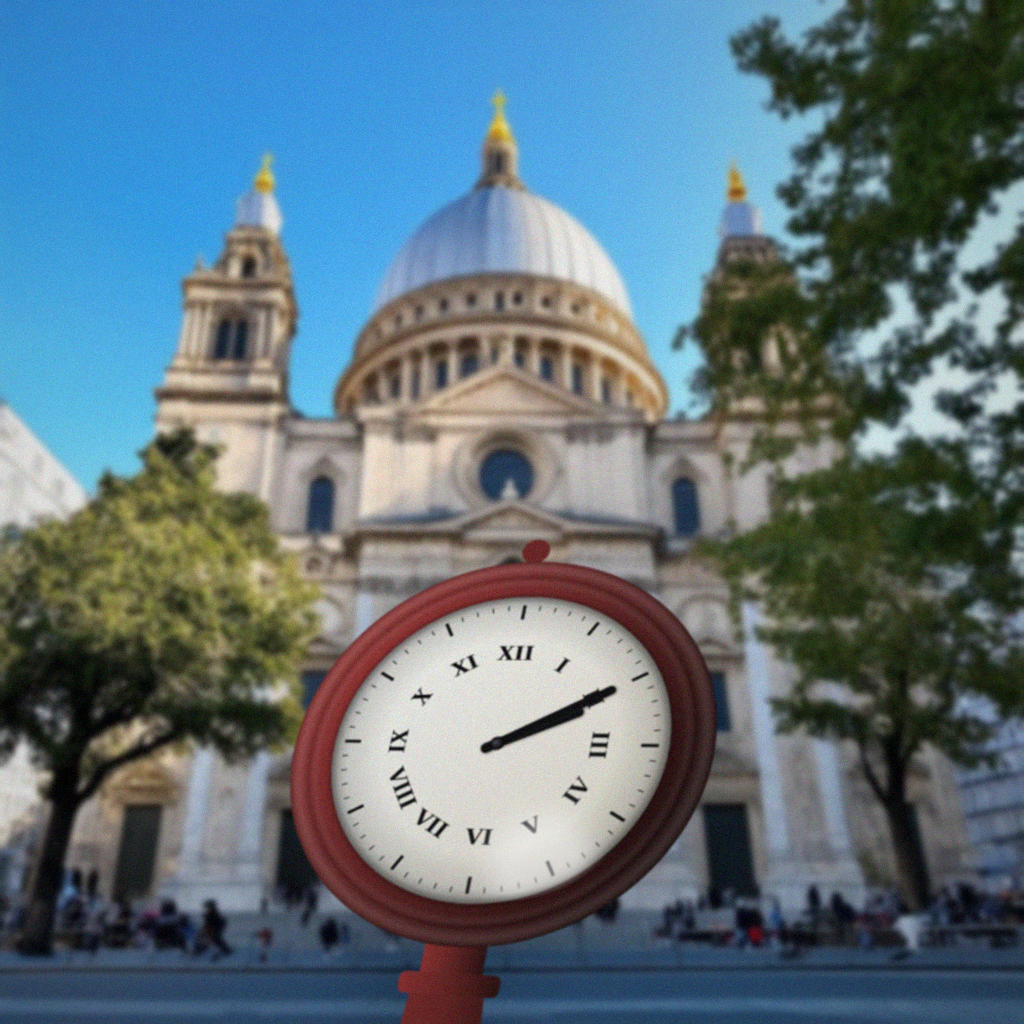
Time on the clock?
2:10
